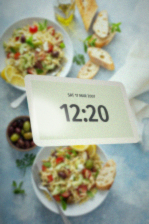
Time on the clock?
12:20
